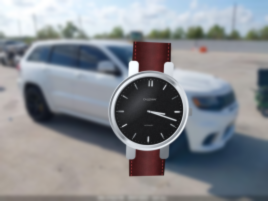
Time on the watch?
3:18
